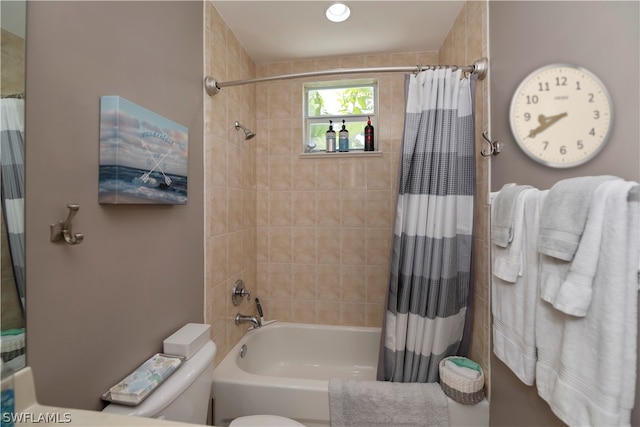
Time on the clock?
8:40
